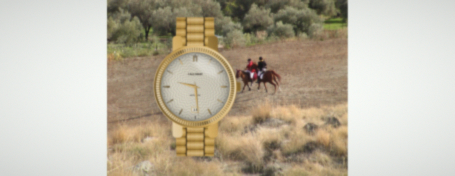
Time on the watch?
9:29
